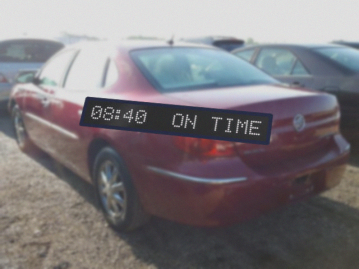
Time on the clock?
8:40
